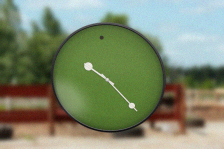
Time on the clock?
10:24
